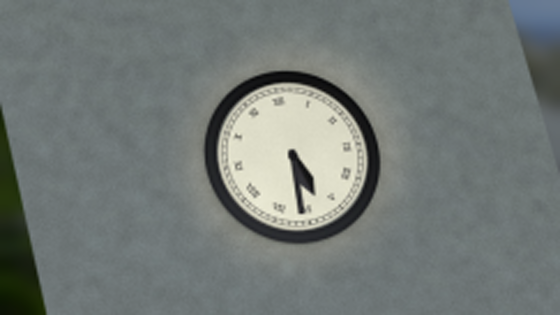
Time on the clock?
5:31
